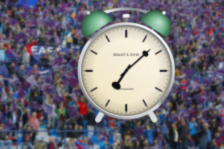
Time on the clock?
7:08
